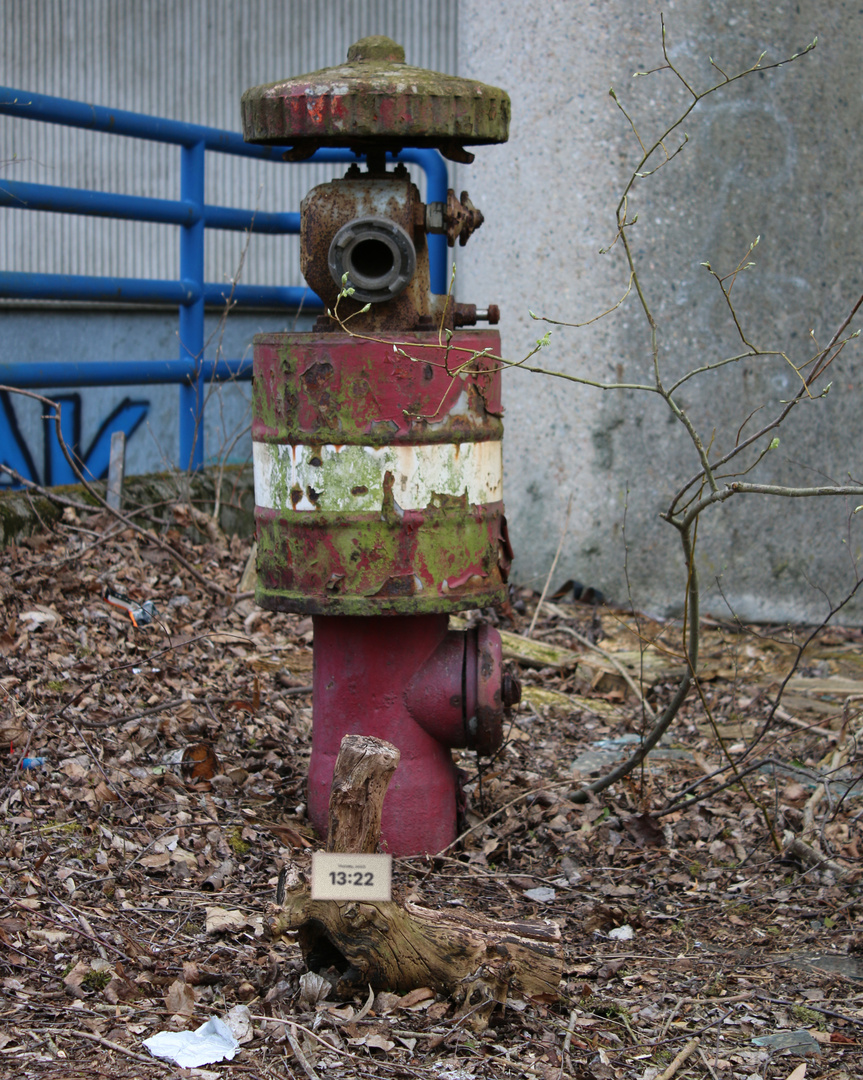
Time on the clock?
13:22
